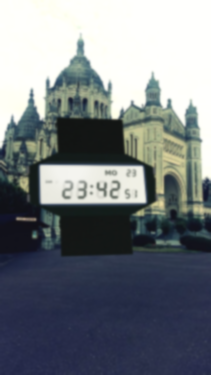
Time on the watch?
23:42
